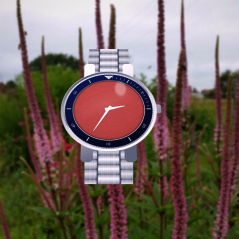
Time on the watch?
2:35
